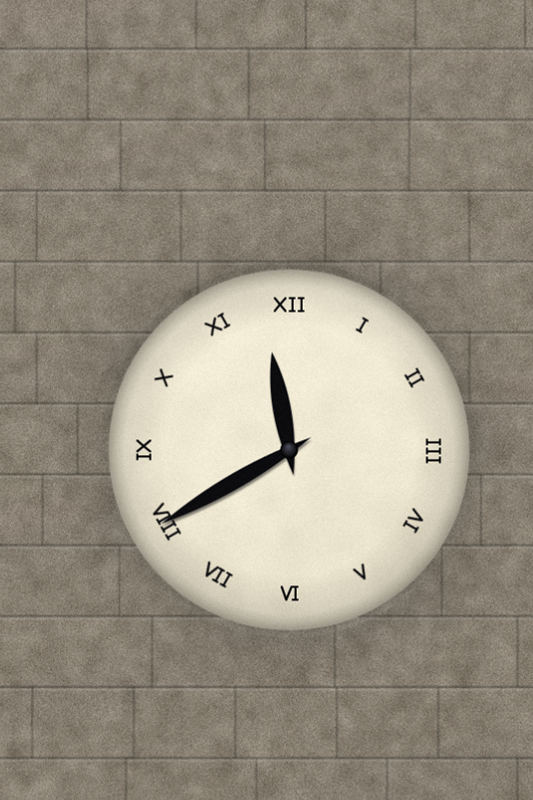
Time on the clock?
11:40
